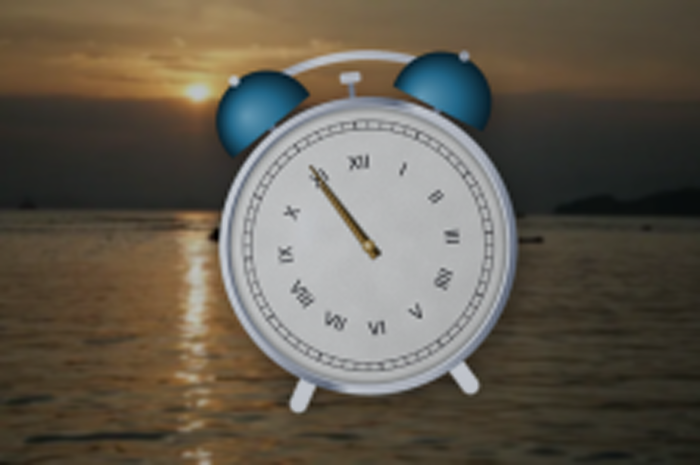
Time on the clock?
10:55
